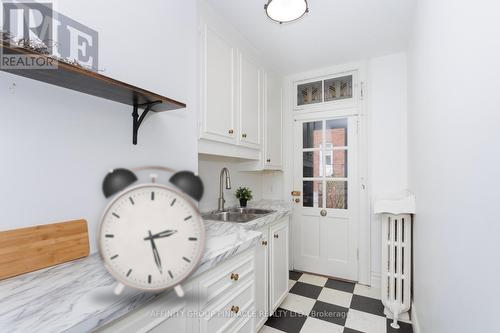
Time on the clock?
2:27
